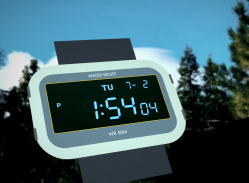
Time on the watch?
1:54:04
